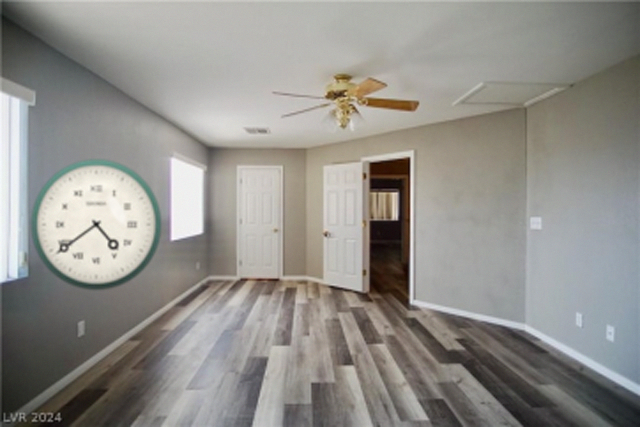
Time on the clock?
4:39
